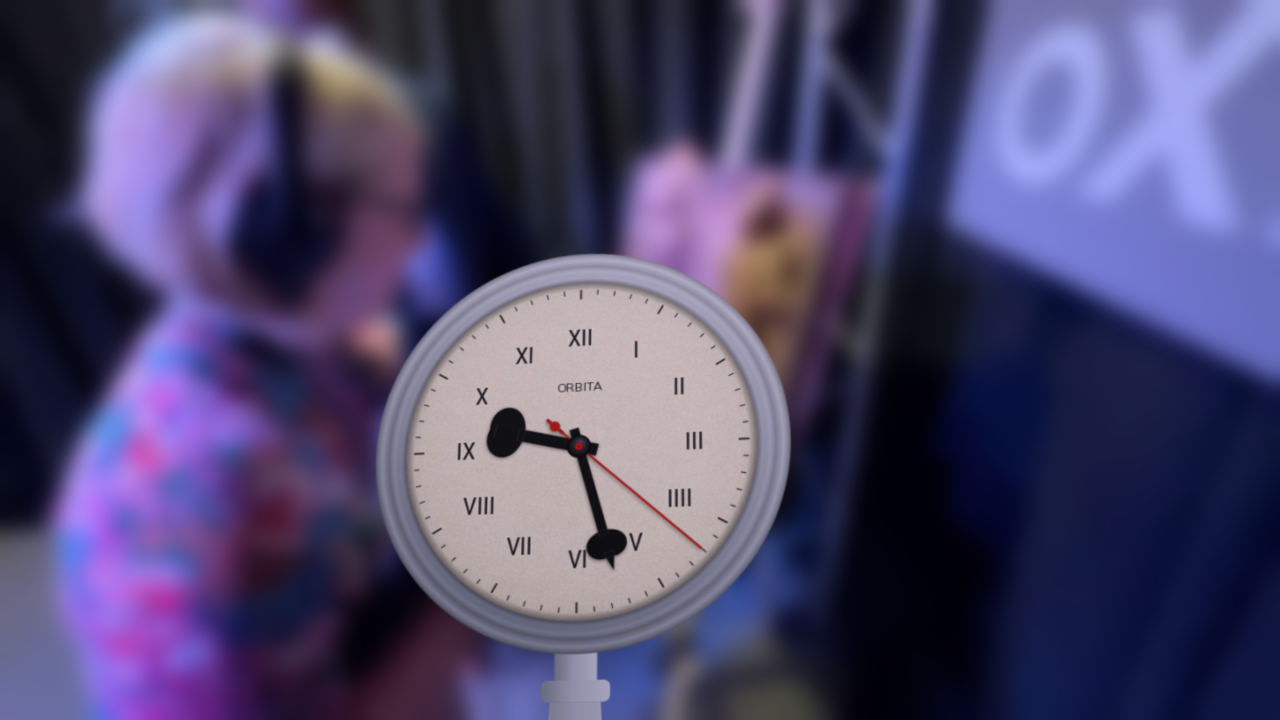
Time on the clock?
9:27:22
